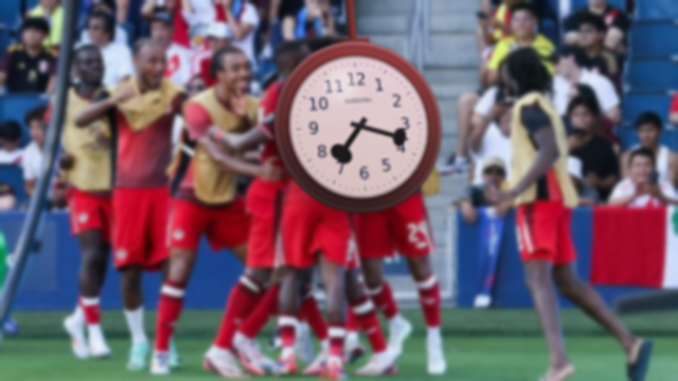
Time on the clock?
7:18
